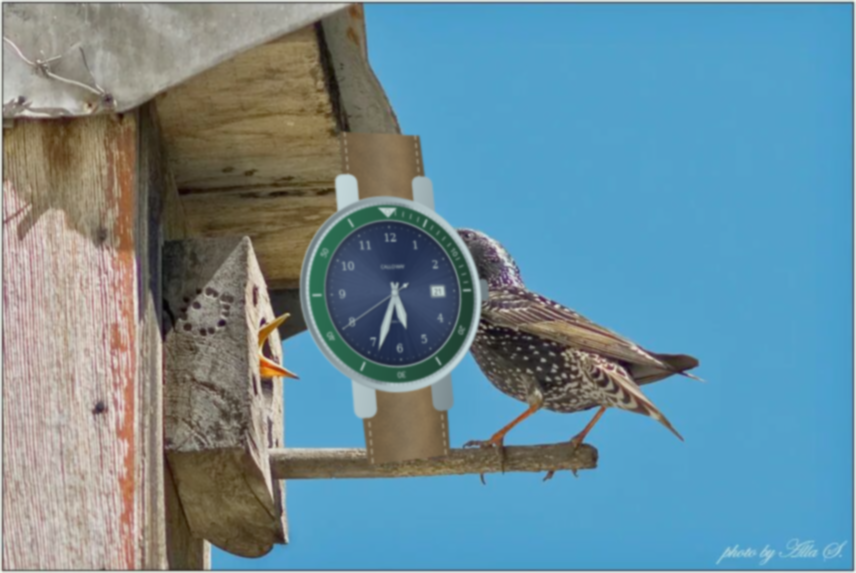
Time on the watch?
5:33:40
